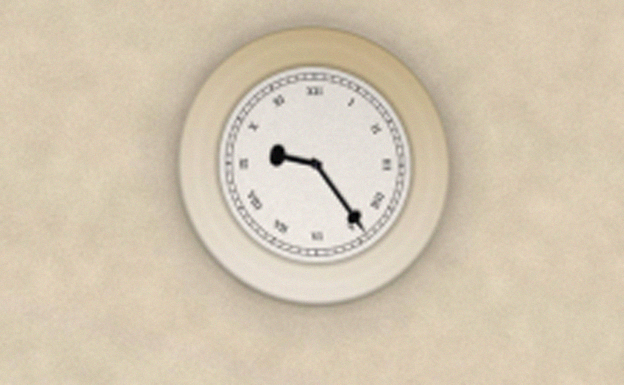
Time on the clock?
9:24
